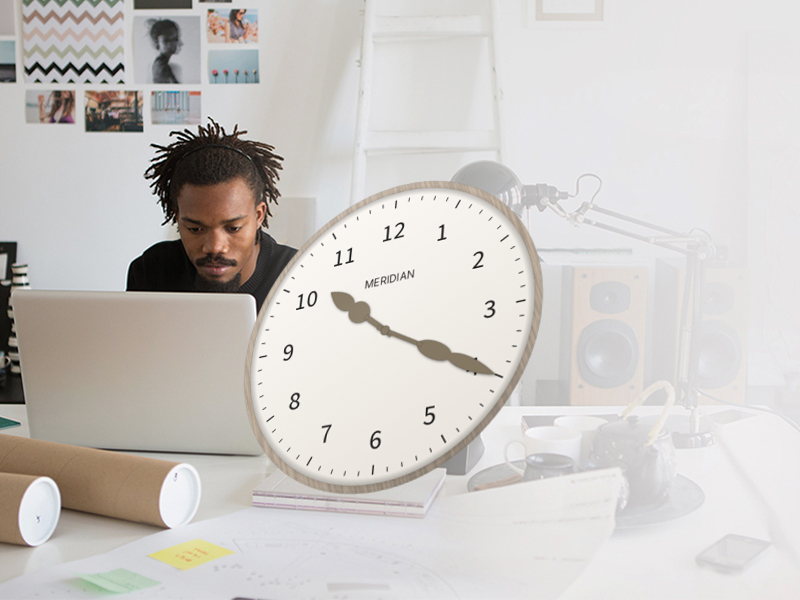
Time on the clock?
10:20
